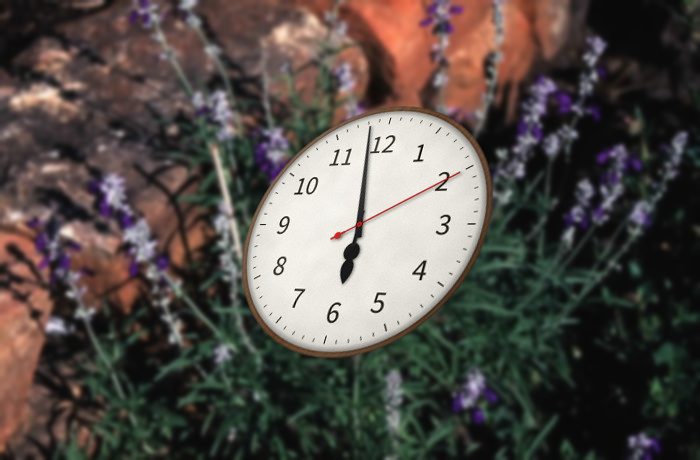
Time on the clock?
5:58:10
